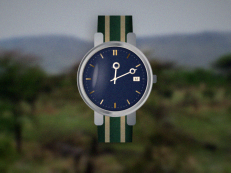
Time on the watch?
12:11
